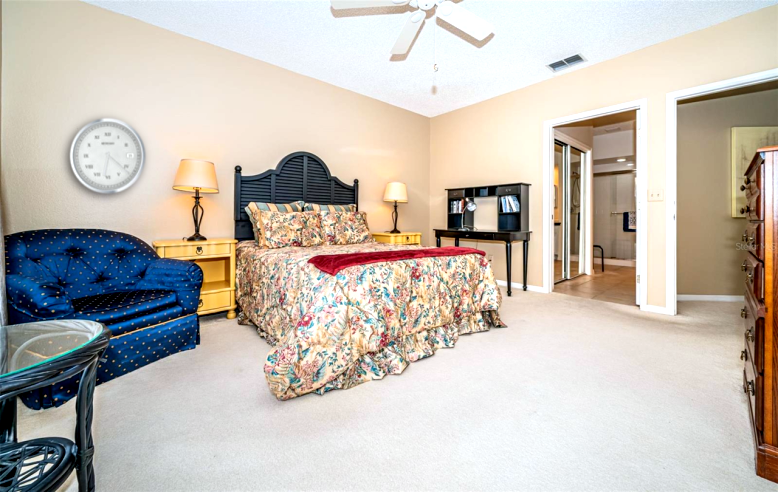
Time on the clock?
6:22
